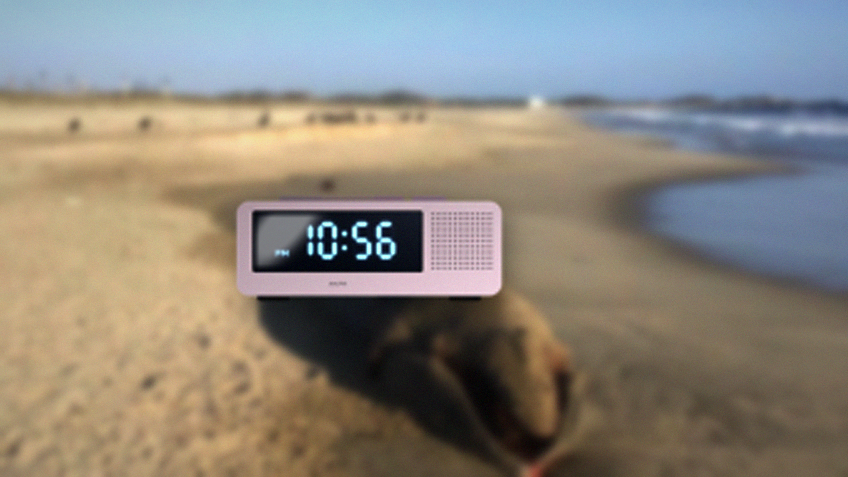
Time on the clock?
10:56
